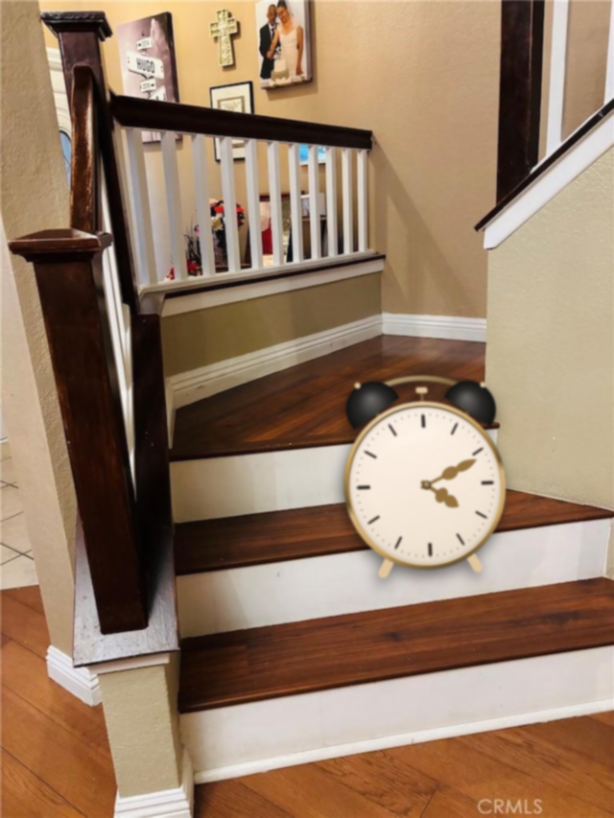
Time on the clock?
4:11
